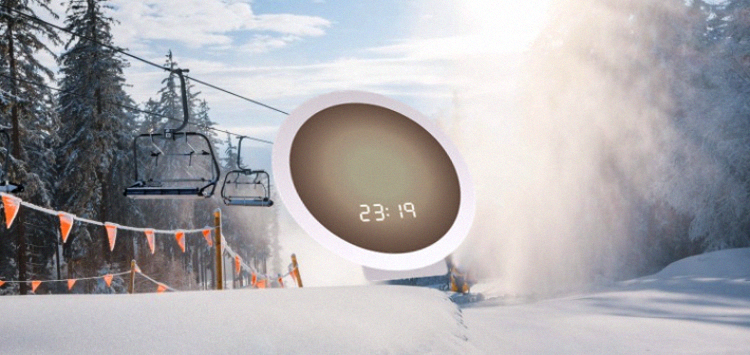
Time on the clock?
23:19
